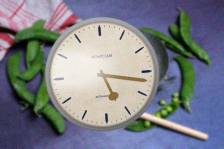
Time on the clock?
5:17
